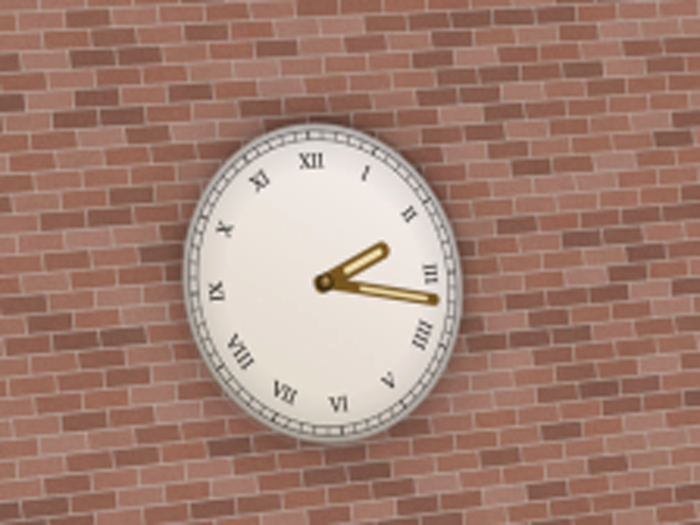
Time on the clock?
2:17
